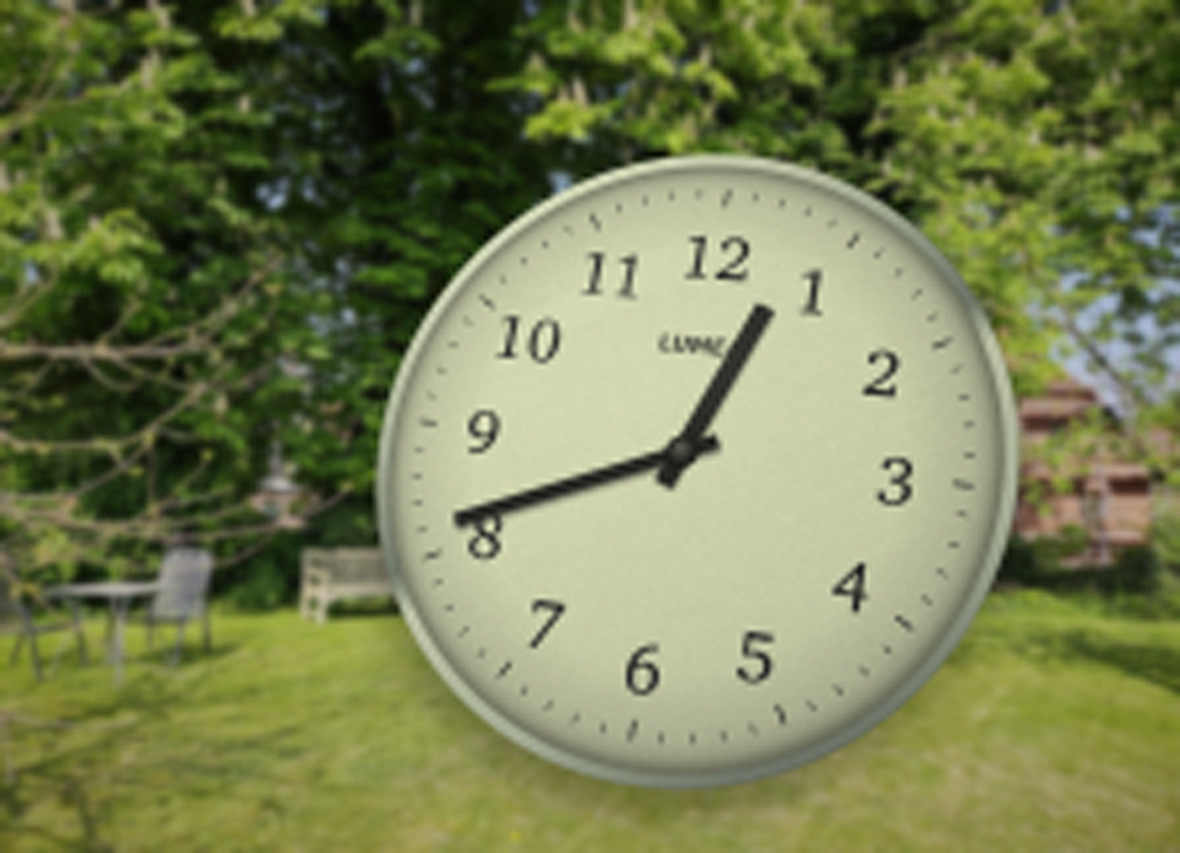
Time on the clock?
12:41
